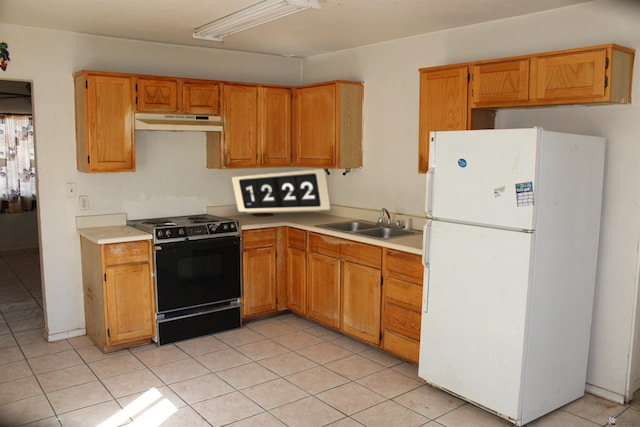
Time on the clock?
12:22
